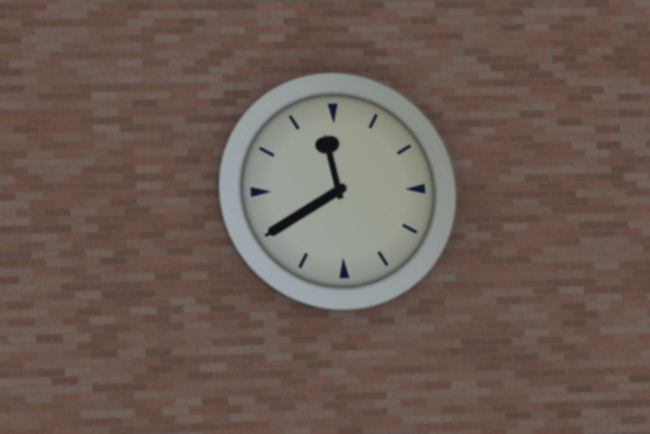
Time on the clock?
11:40
